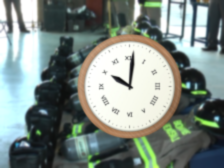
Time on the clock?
10:01
